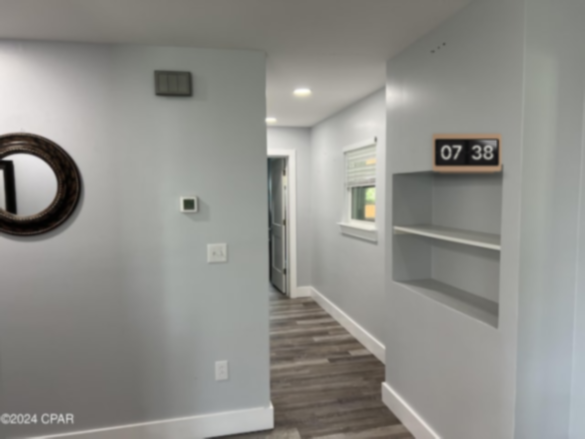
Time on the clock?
7:38
